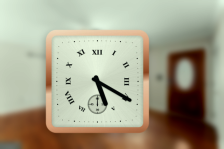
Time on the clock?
5:20
